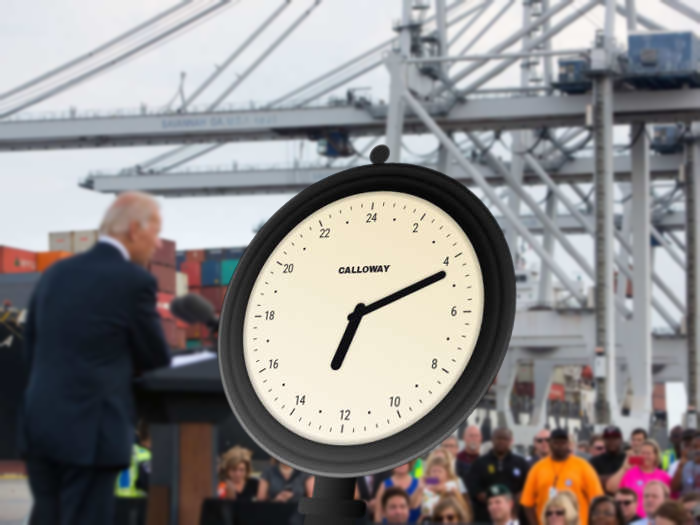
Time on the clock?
13:11
